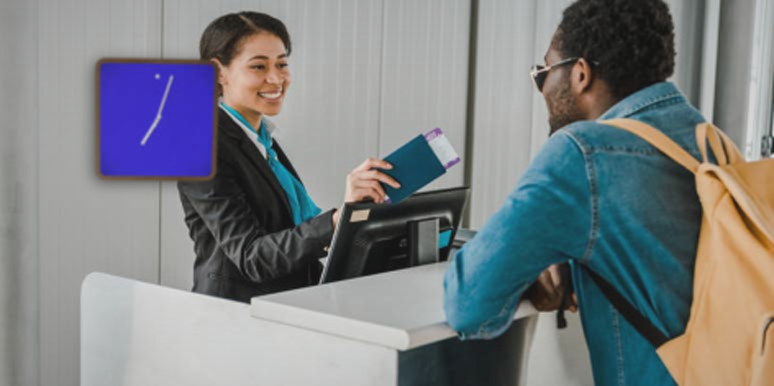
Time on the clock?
7:03
